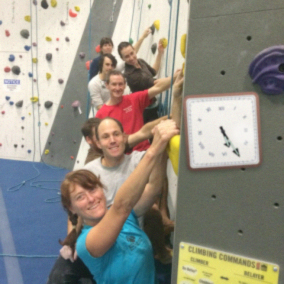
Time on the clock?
5:25
